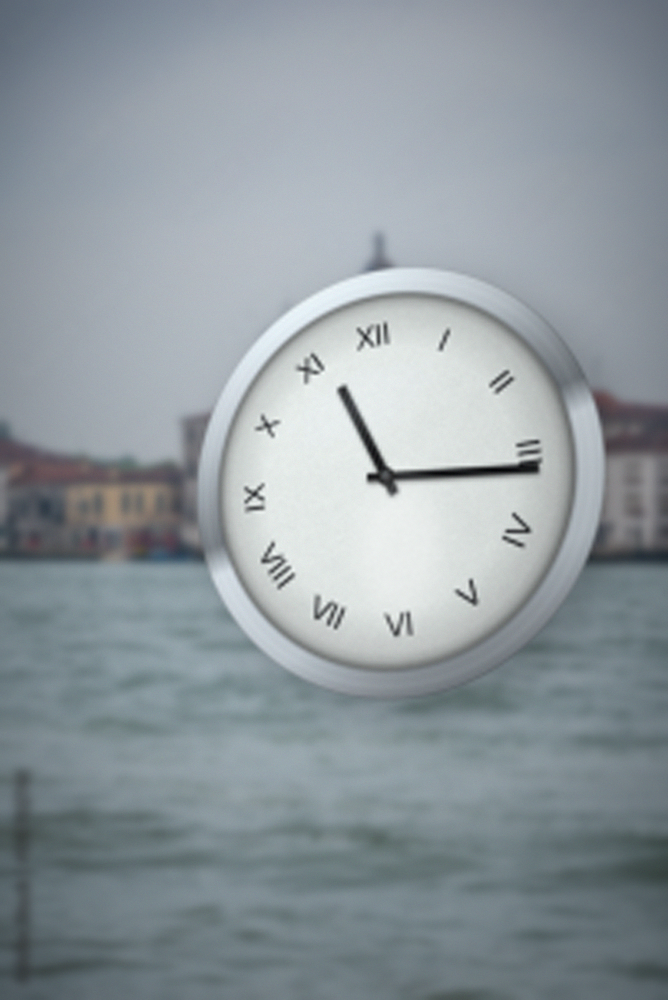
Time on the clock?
11:16
